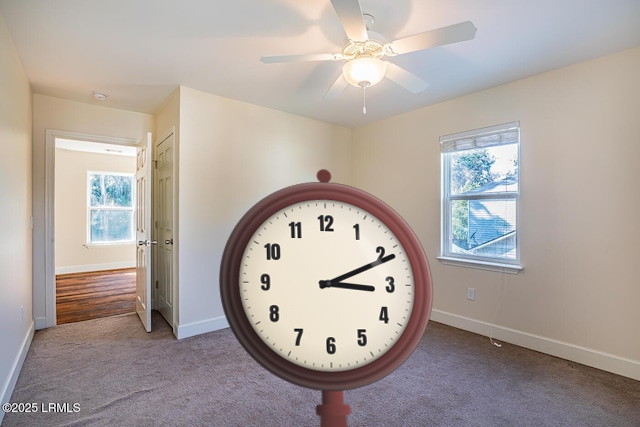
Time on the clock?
3:11
